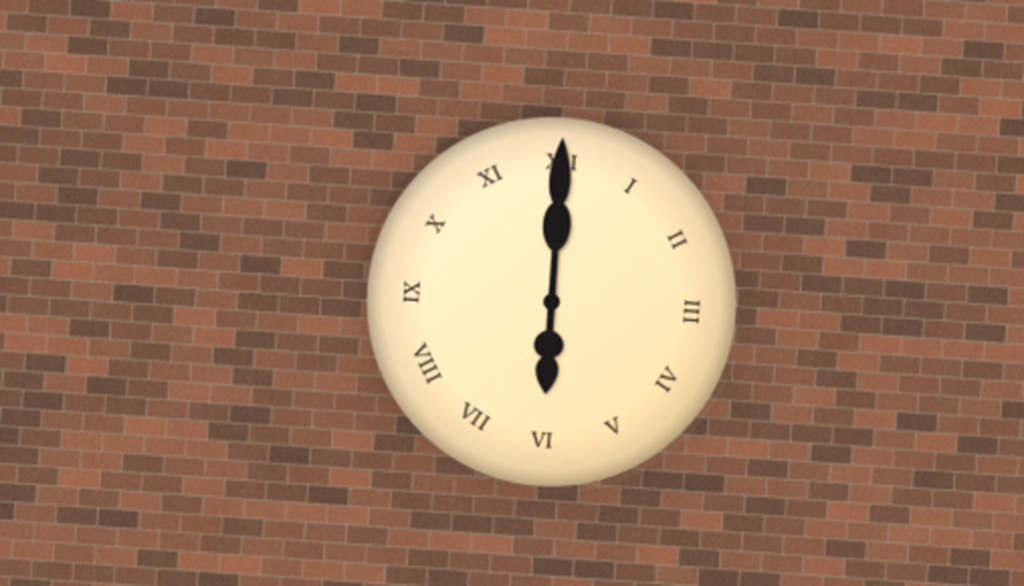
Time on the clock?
6:00
